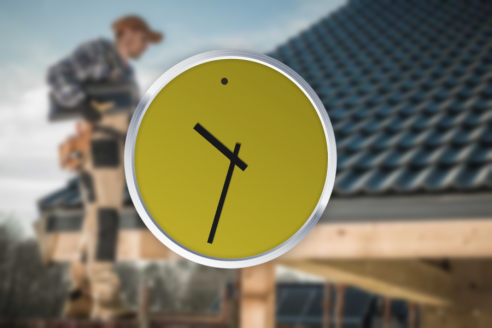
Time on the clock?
10:34
